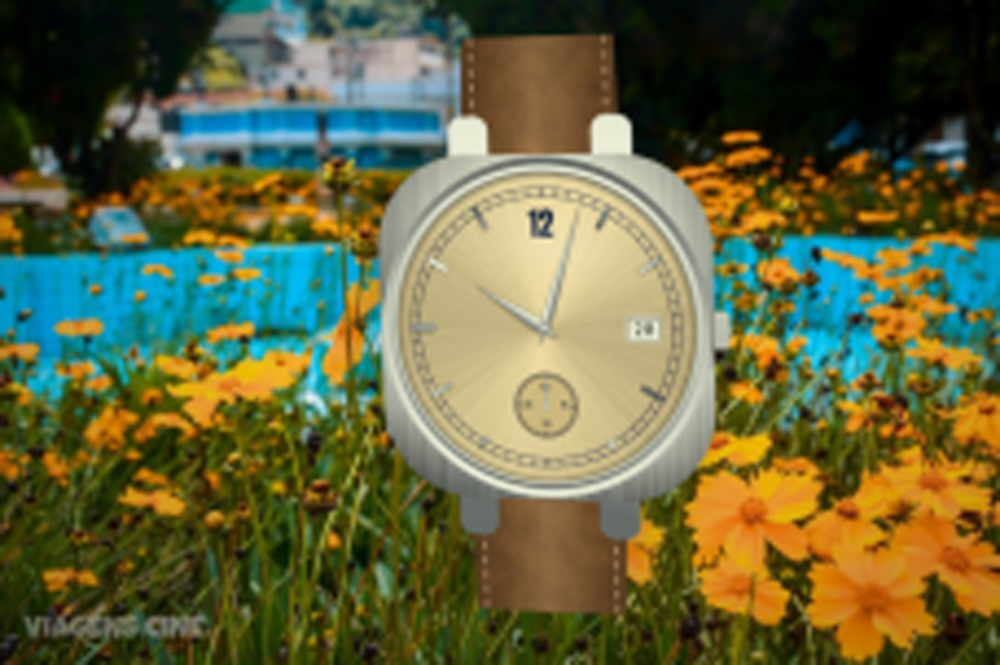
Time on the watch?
10:03
